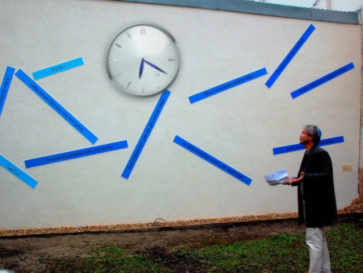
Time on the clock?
6:20
